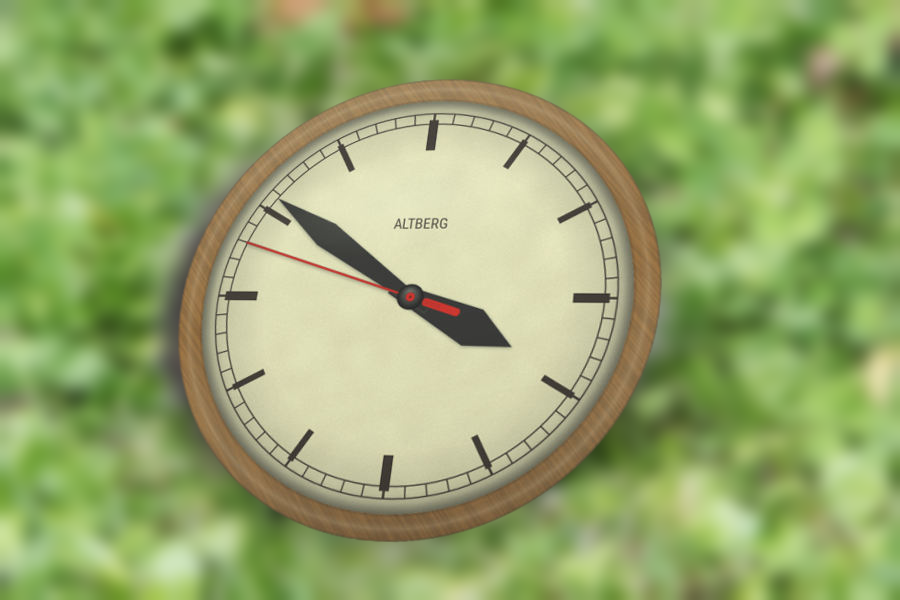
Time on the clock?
3:50:48
